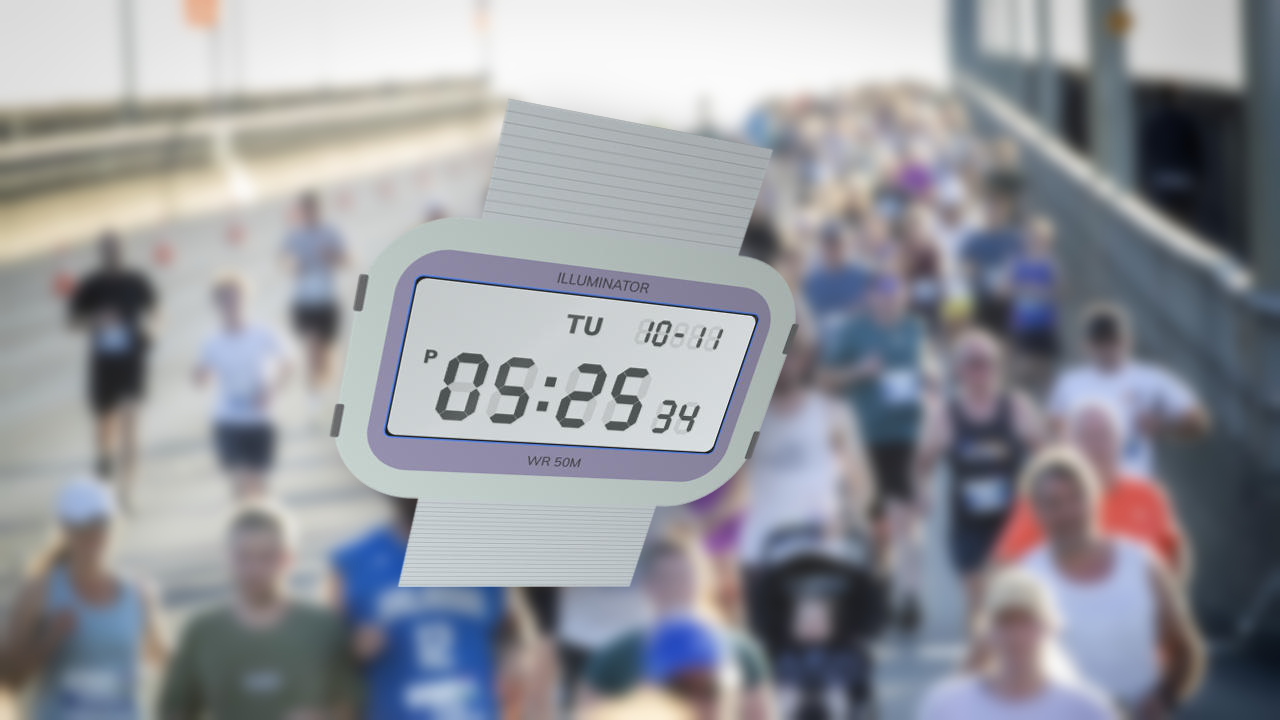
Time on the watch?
5:25:34
